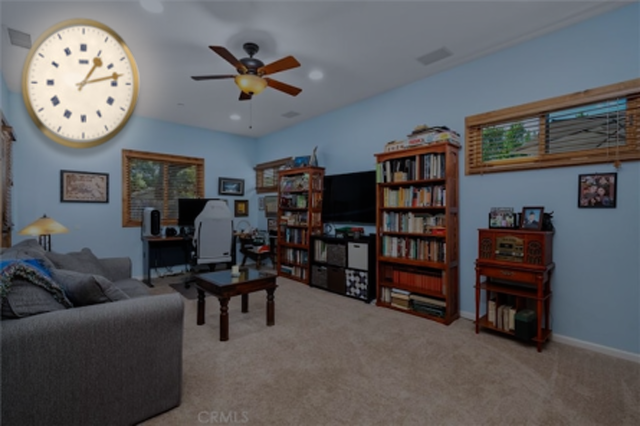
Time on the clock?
1:13
